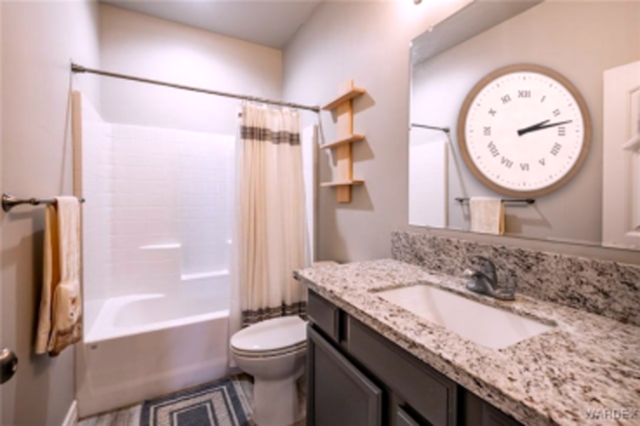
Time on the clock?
2:13
